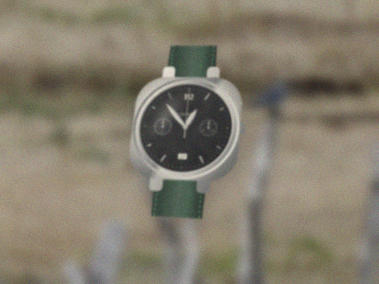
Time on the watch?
12:53
